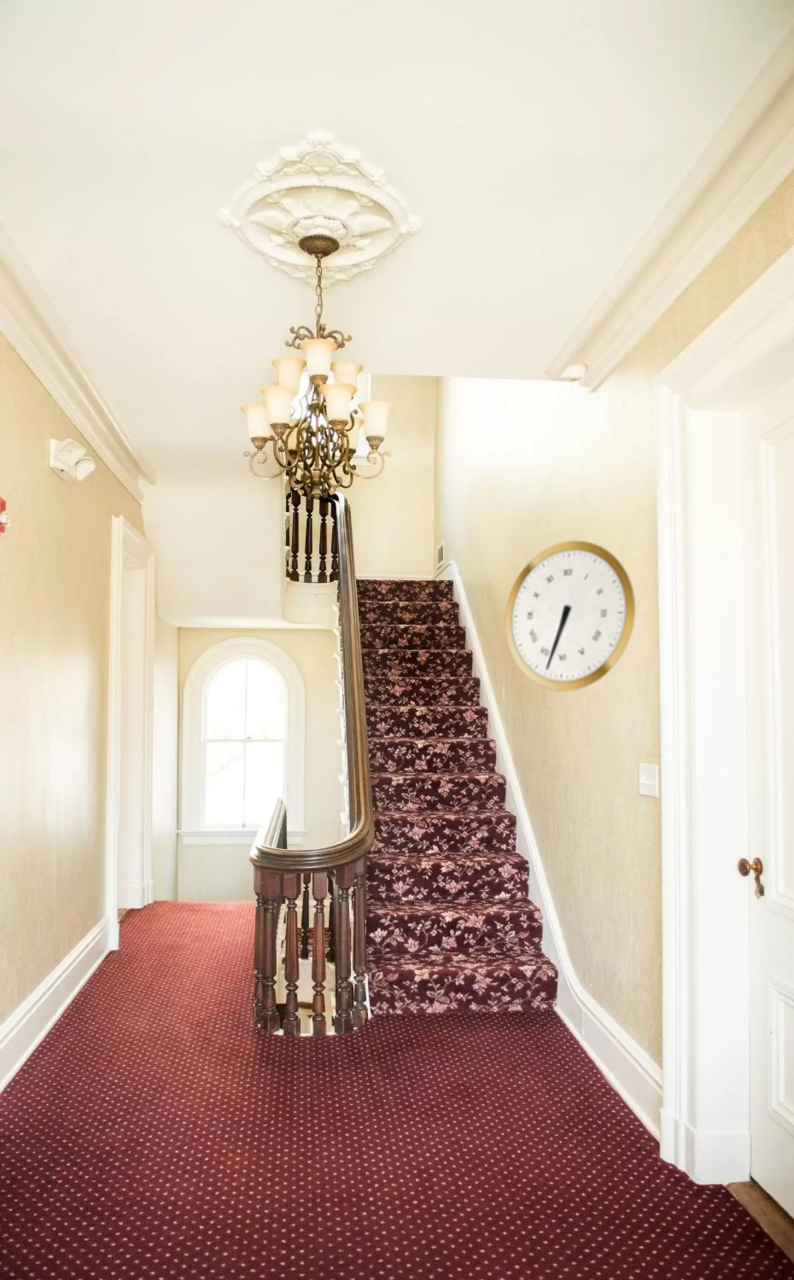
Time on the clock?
6:33
